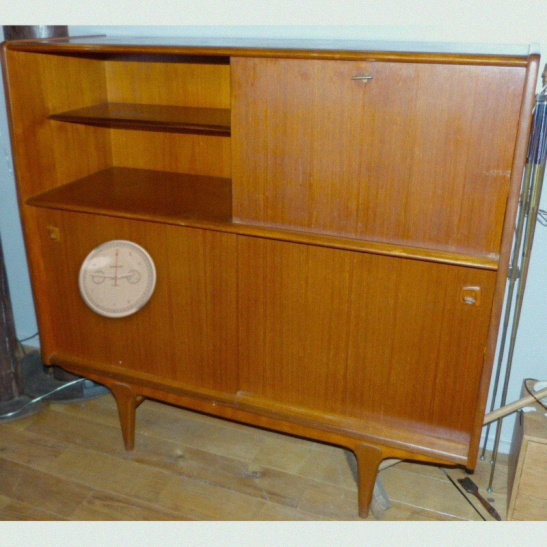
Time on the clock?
2:46
